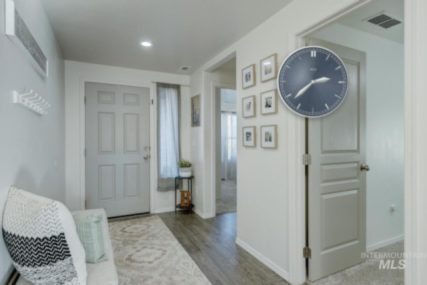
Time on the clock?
2:38
